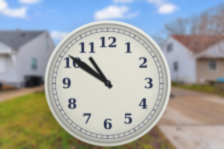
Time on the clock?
10:51
